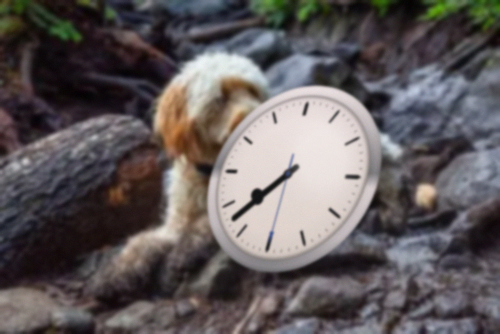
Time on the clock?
7:37:30
